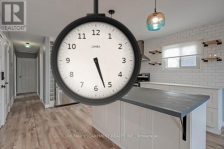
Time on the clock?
5:27
